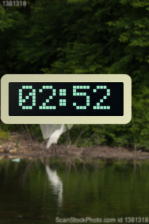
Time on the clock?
2:52
